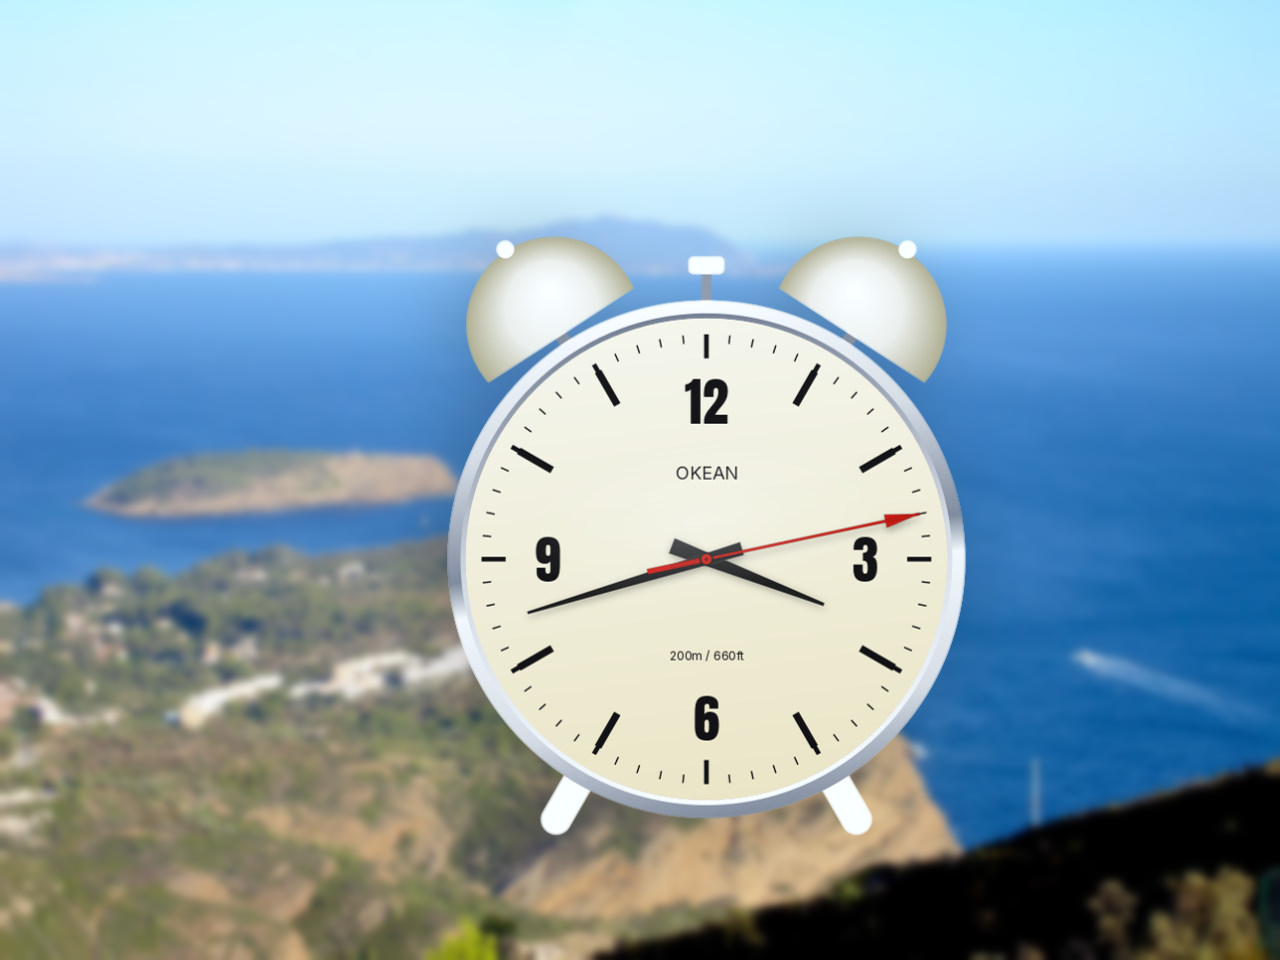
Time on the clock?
3:42:13
